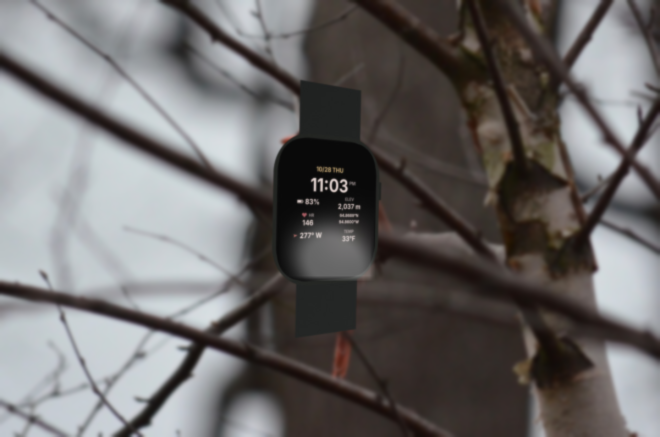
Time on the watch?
11:03
